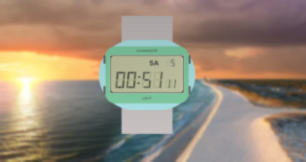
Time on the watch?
0:51
